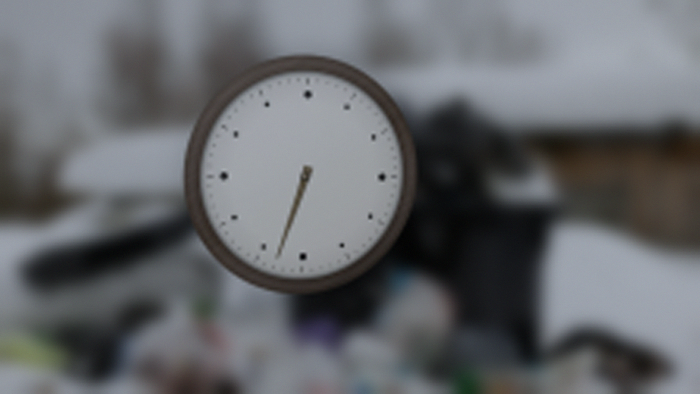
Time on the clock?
6:33
